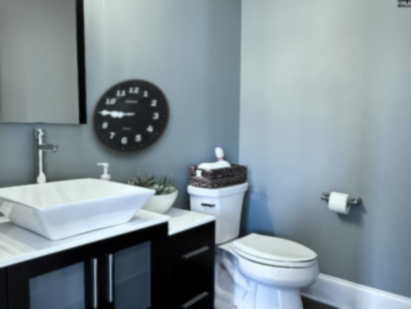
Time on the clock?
8:45
